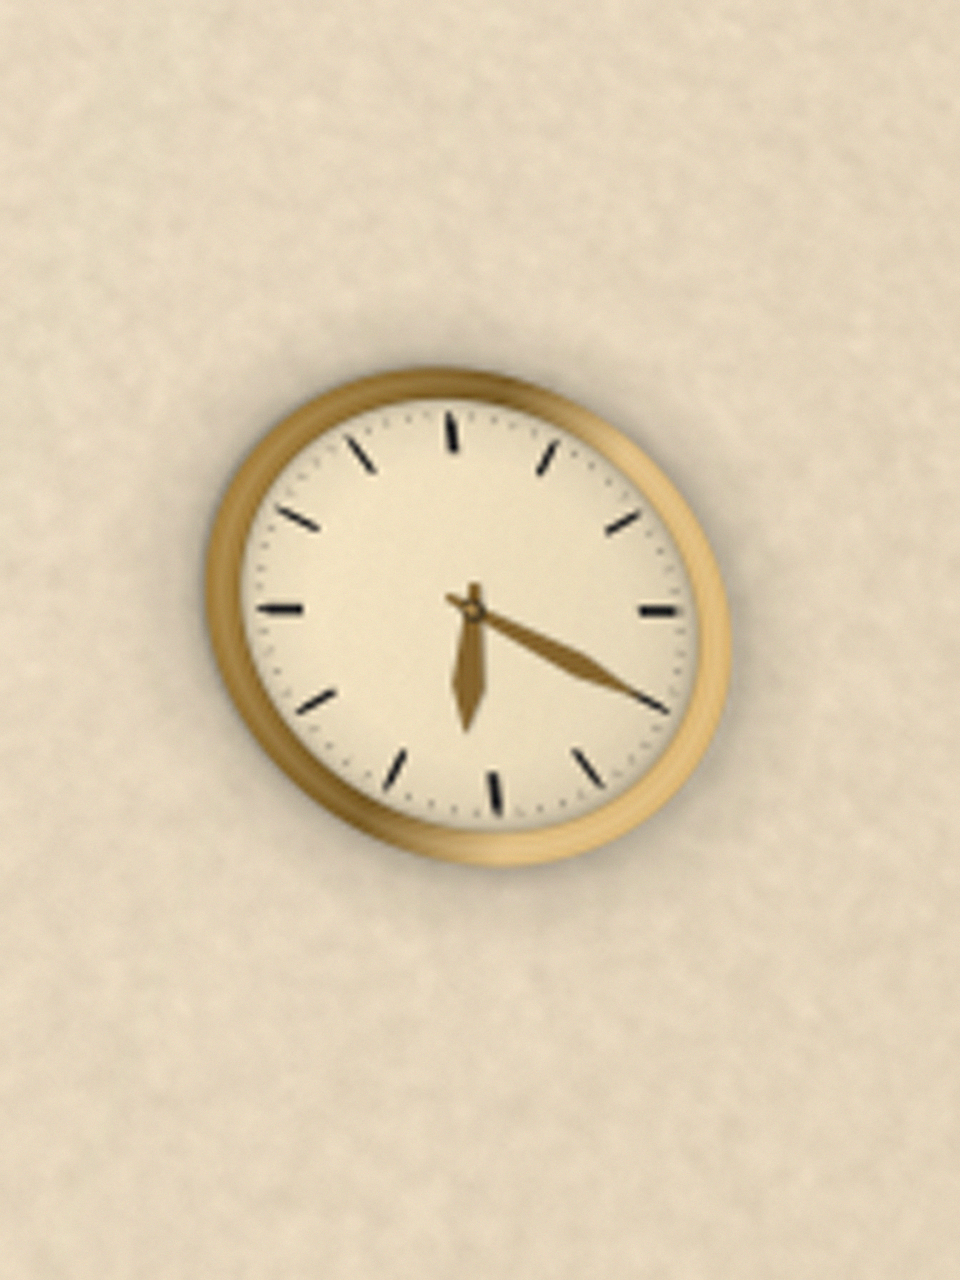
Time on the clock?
6:20
